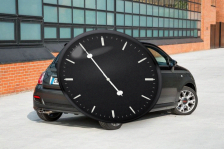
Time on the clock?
4:55
